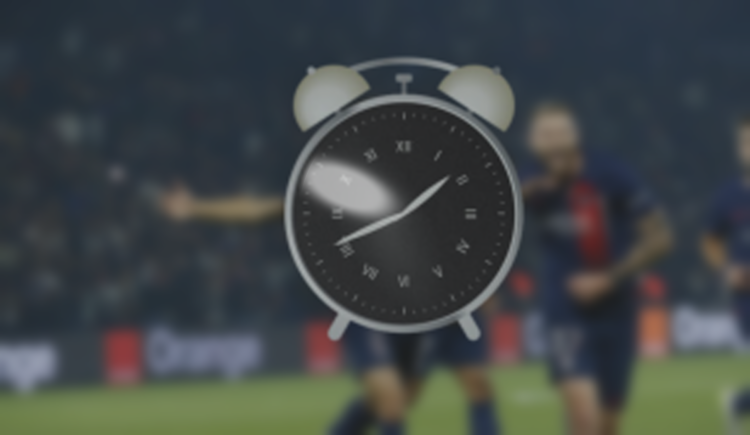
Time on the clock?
1:41
